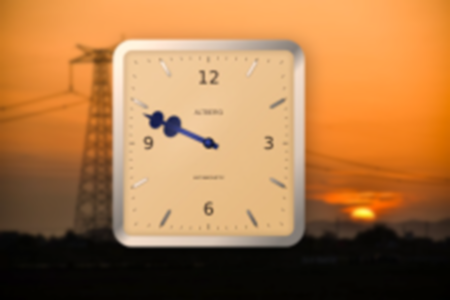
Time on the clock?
9:49
